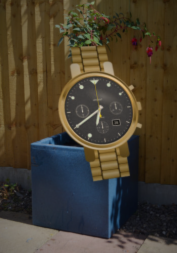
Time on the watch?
6:40
